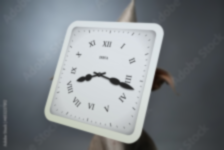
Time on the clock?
8:17
